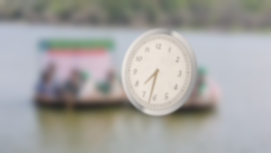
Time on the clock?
7:32
